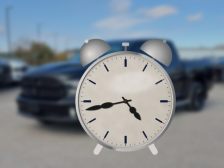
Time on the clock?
4:43
